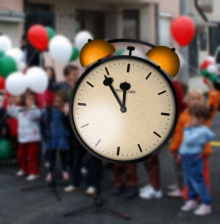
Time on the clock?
11:54
